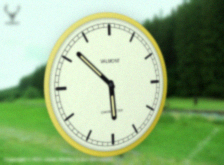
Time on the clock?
5:52
